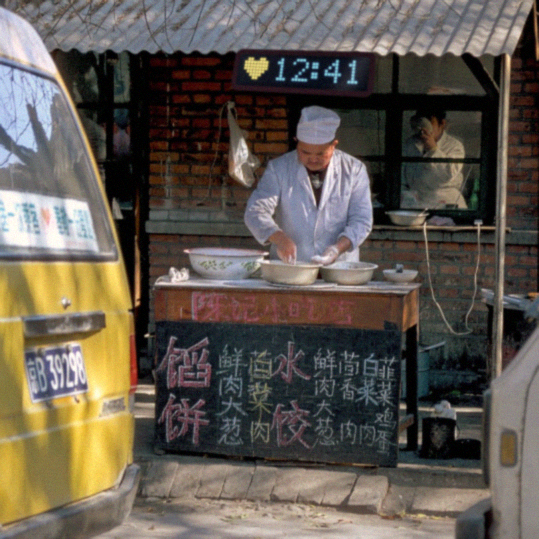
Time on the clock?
12:41
